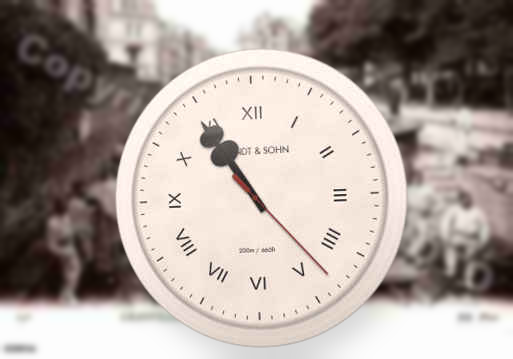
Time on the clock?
10:54:23
